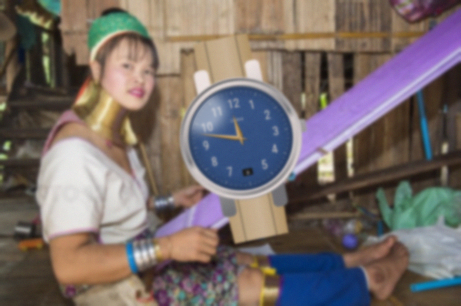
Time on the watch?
11:48
